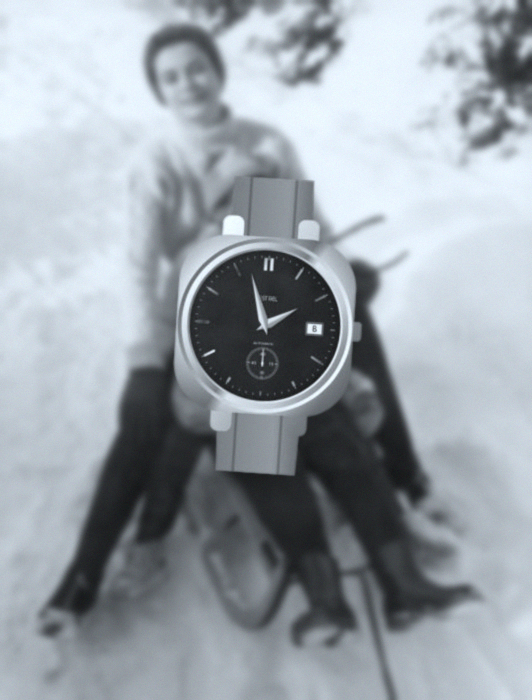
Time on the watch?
1:57
